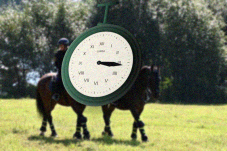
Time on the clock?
3:16
